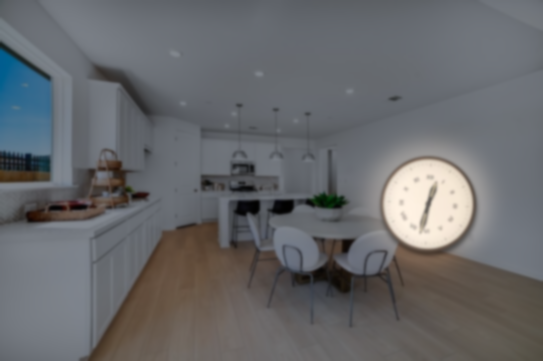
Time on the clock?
12:32
